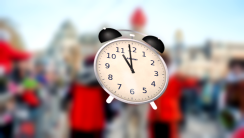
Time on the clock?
10:59
